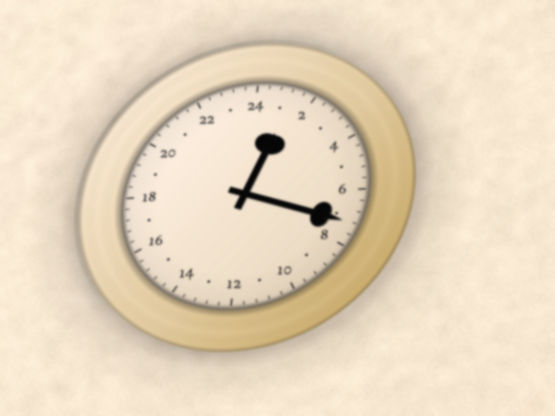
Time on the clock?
1:18
